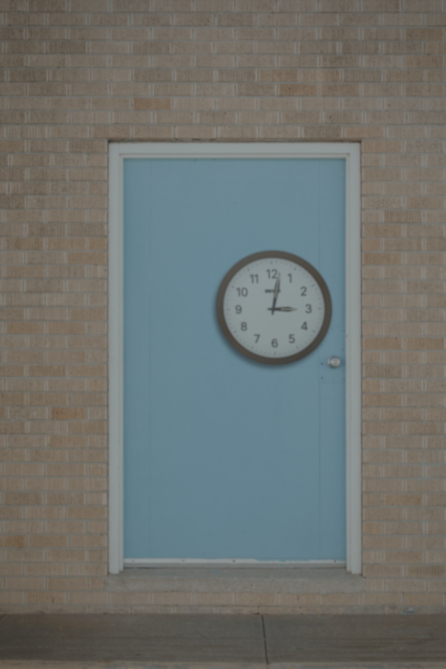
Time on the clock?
3:02
